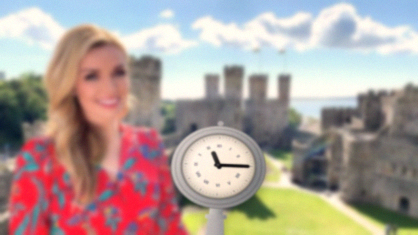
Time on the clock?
11:15
